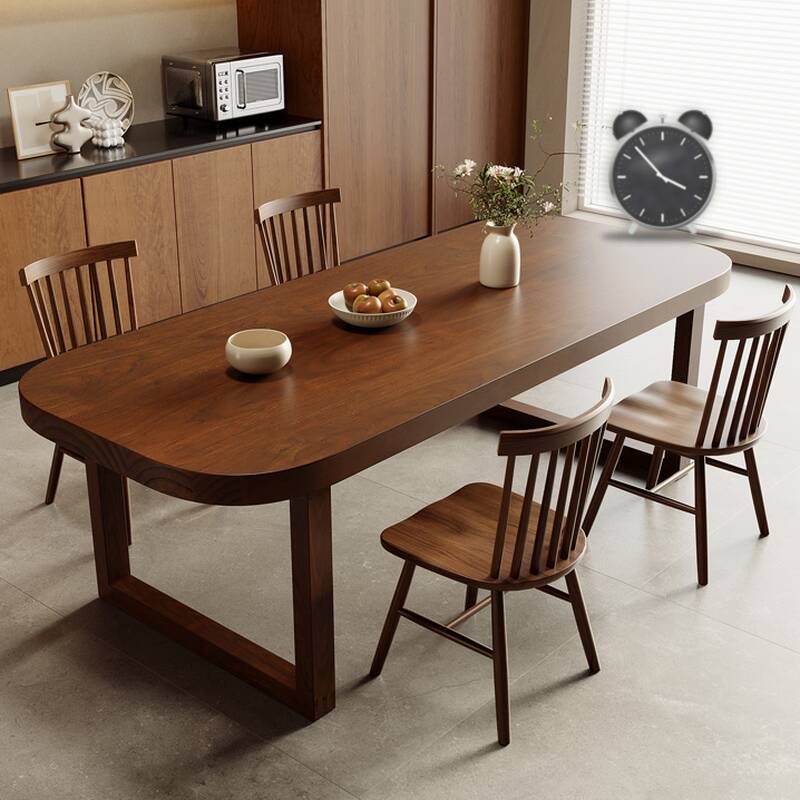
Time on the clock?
3:53
